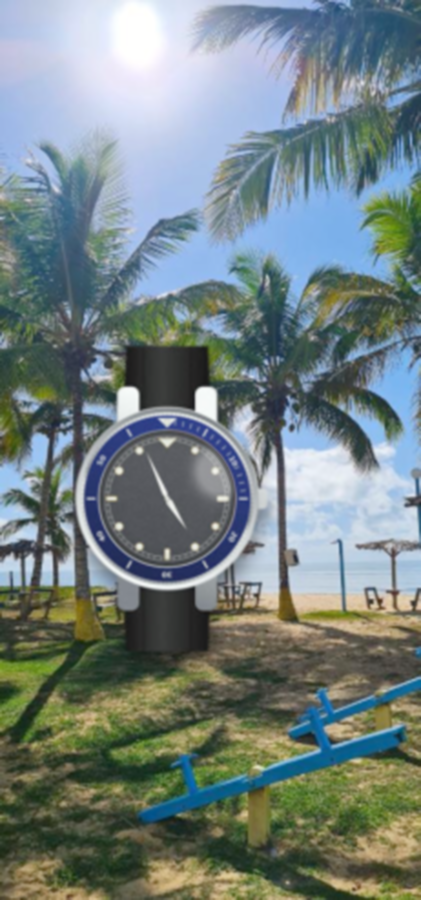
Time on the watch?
4:56
